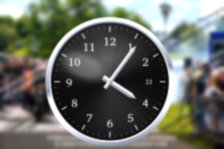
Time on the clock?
4:06
